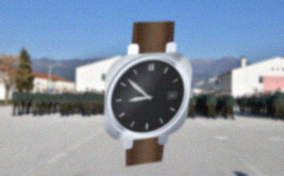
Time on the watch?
8:52
